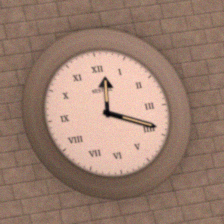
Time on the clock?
12:19
